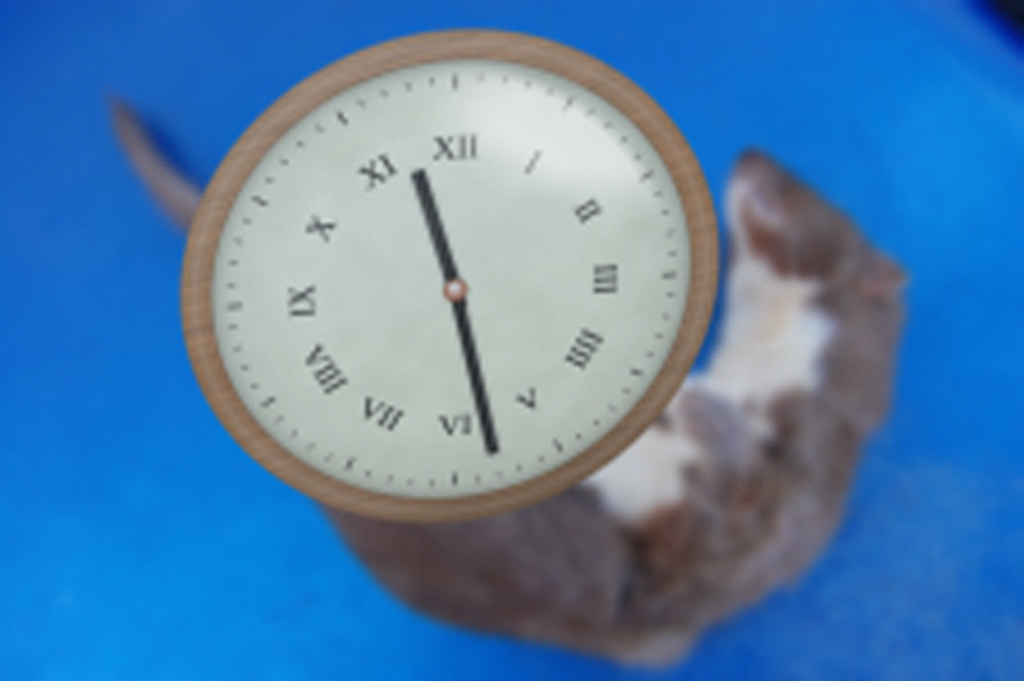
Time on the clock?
11:28
